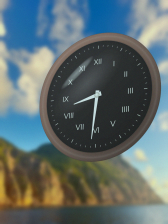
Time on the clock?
8:31
